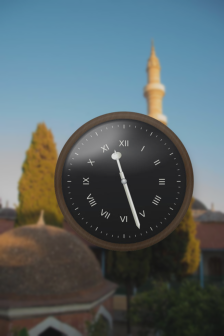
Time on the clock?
11:27
